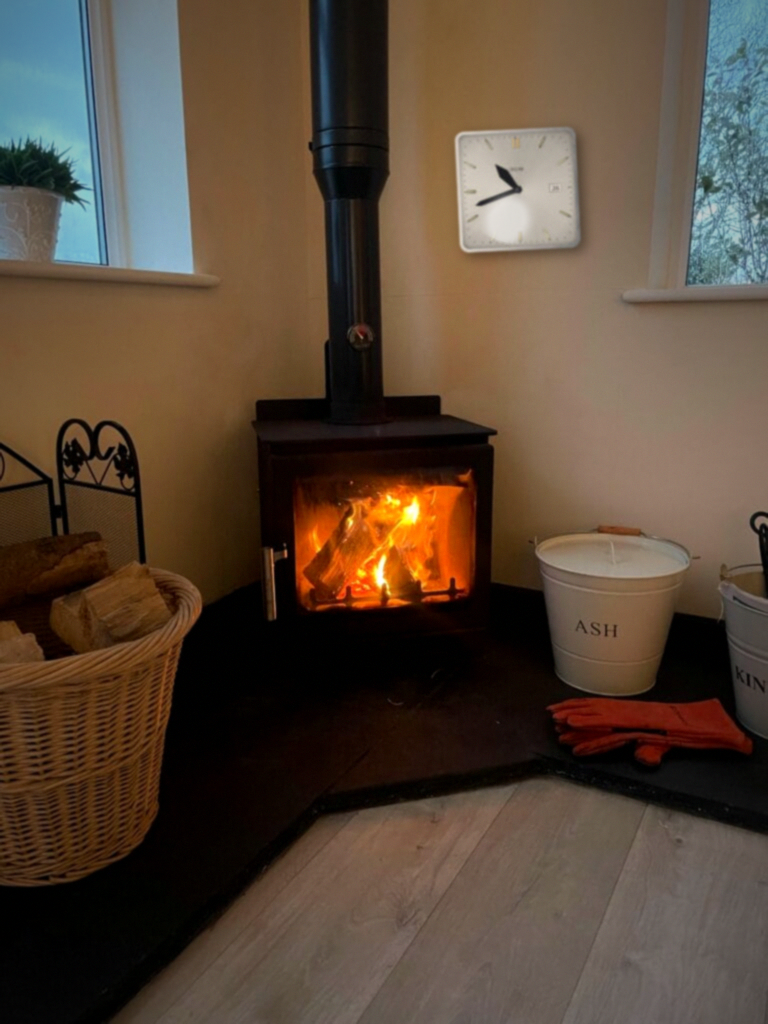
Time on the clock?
10:42
